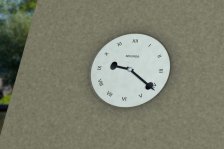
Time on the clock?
9:21
